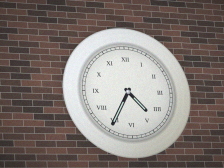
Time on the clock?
4:35
